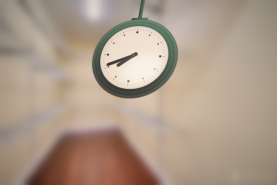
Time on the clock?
7:41
